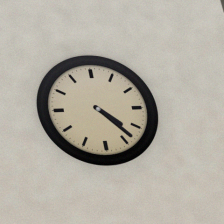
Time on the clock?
4:23
